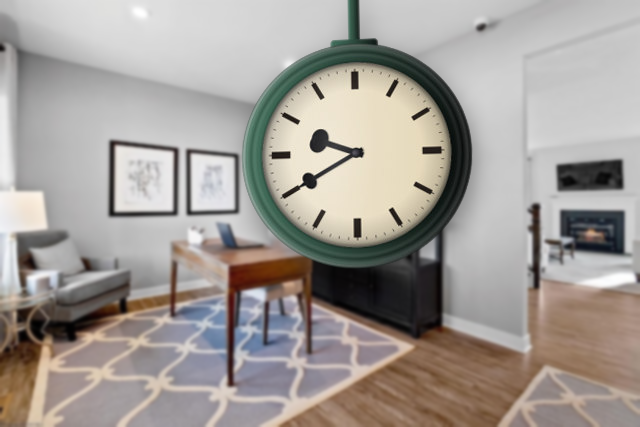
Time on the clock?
9:40
